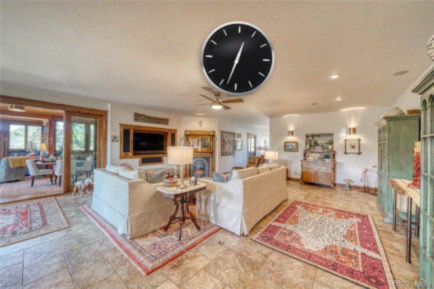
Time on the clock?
12:33
